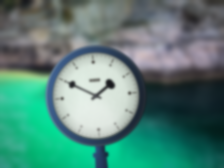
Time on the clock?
1:50
